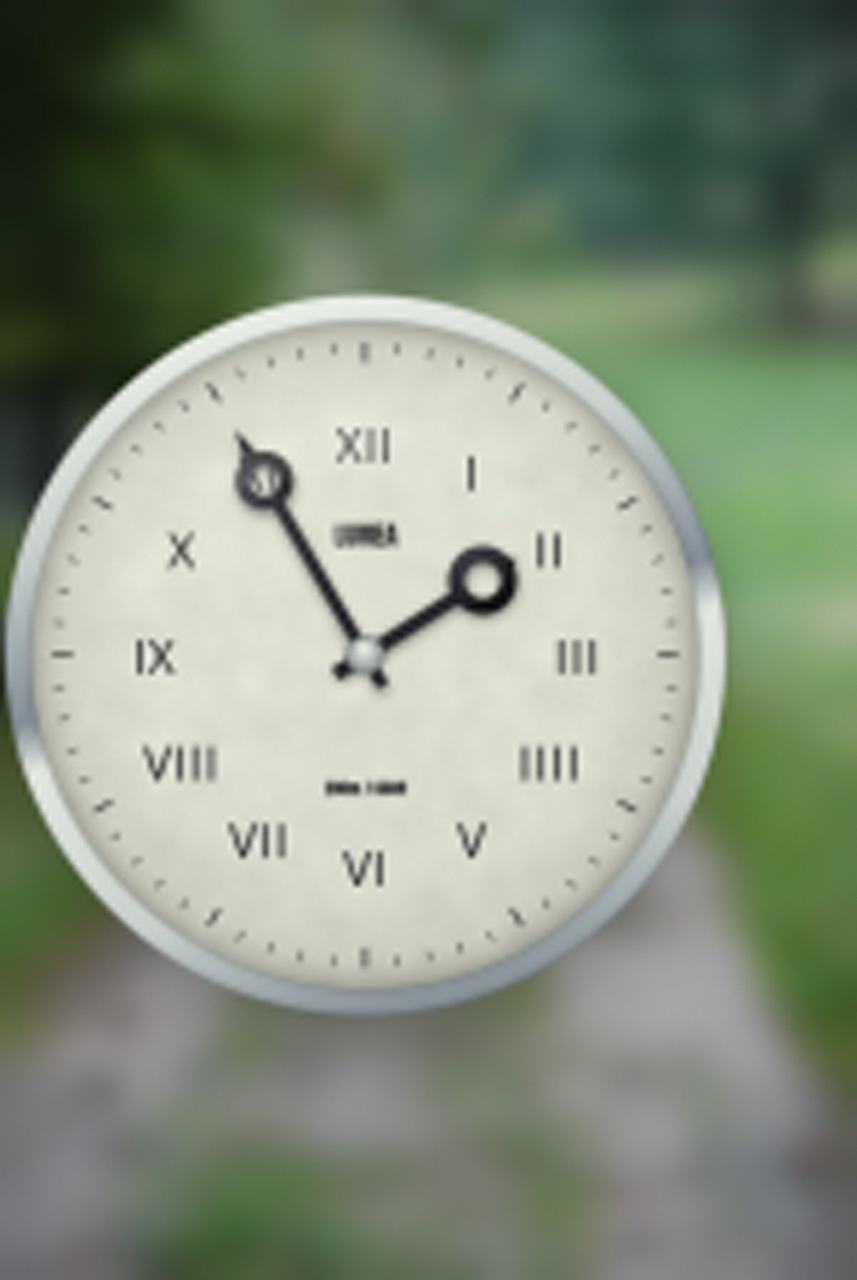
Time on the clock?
1:55
